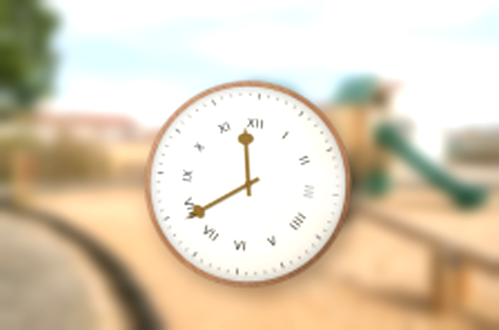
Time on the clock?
11:39
